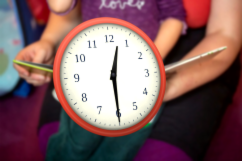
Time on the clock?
12:30
